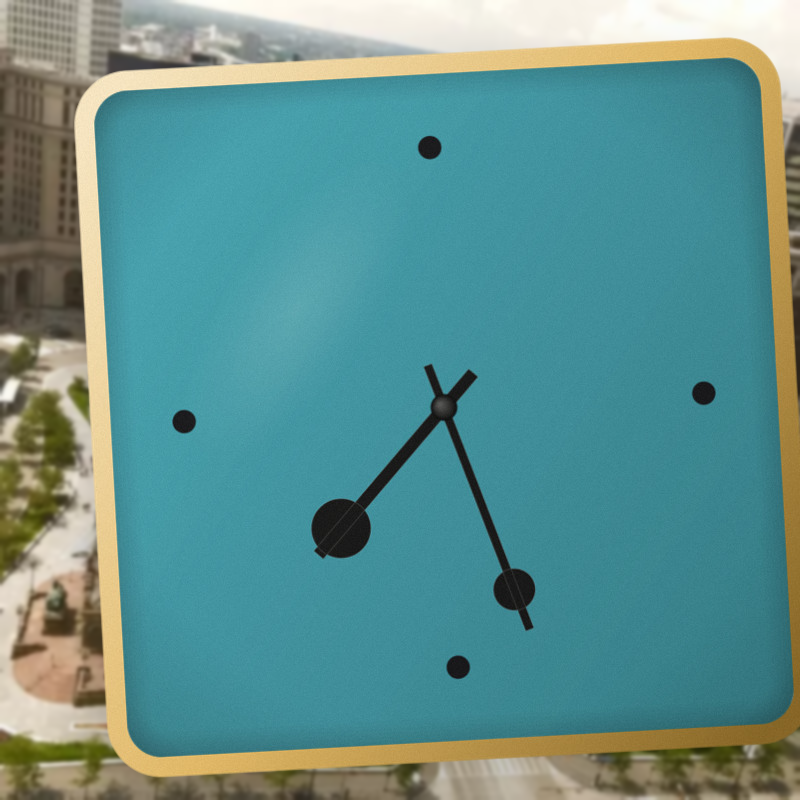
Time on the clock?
7:27
